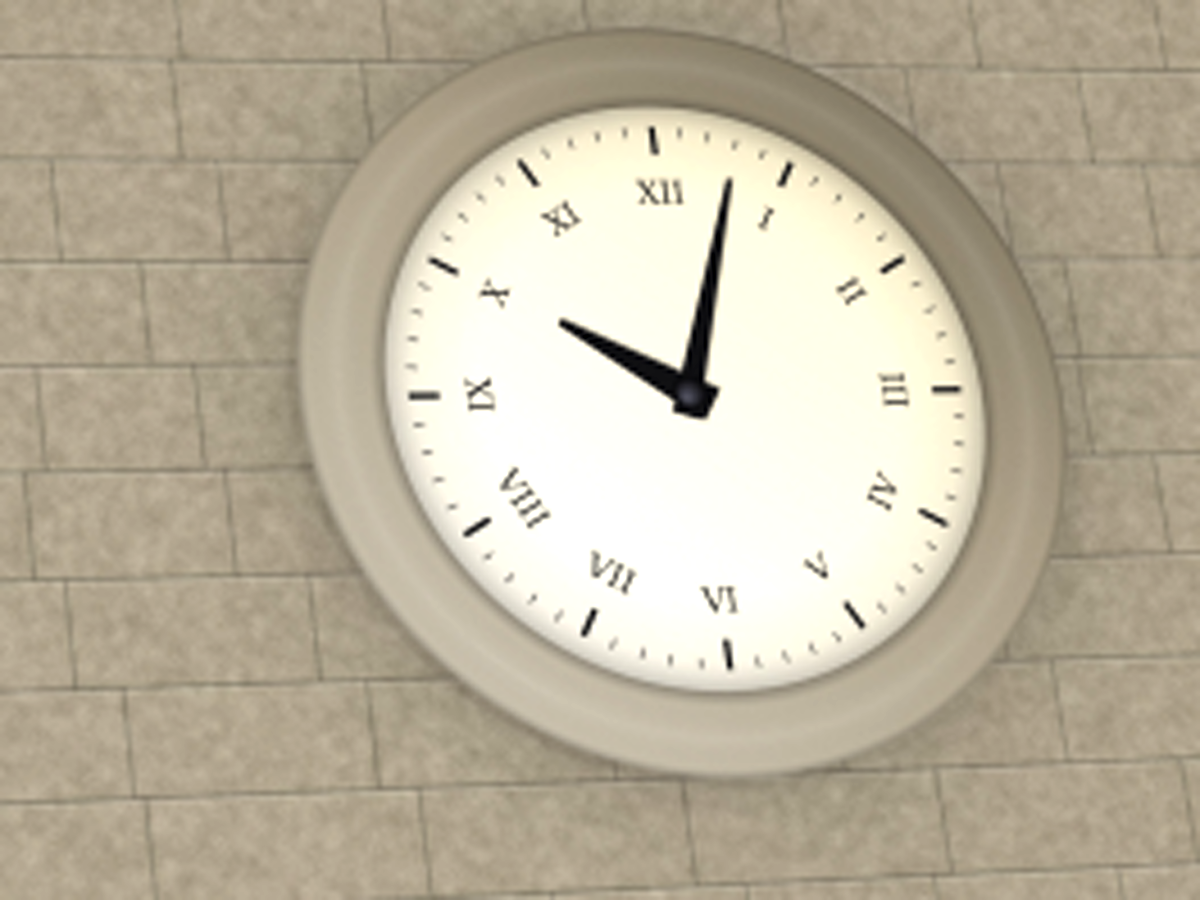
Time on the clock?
10:03
